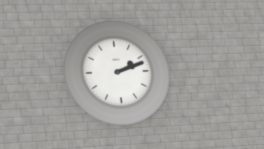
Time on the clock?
2:12
